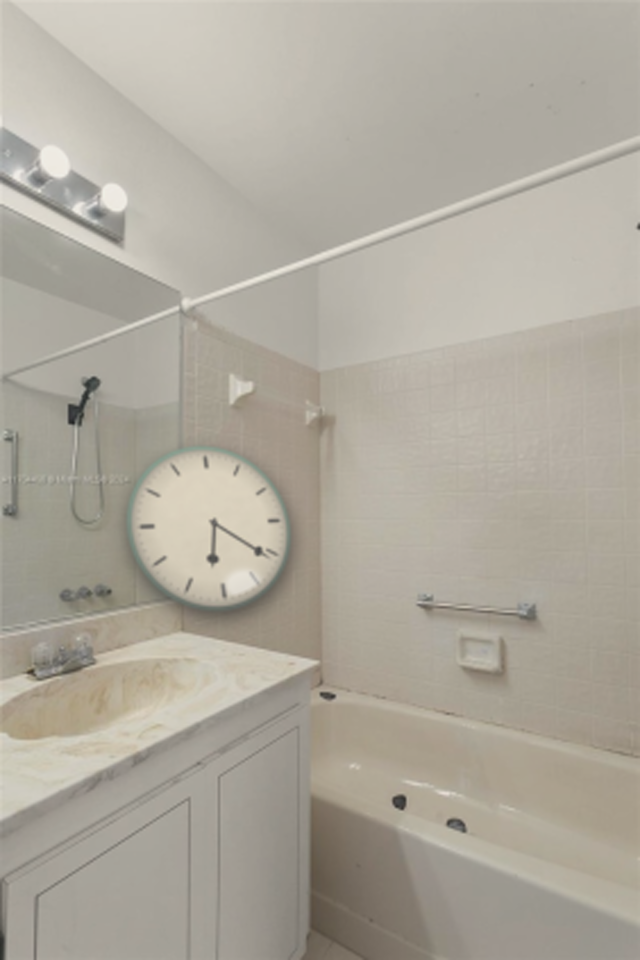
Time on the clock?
6:21
